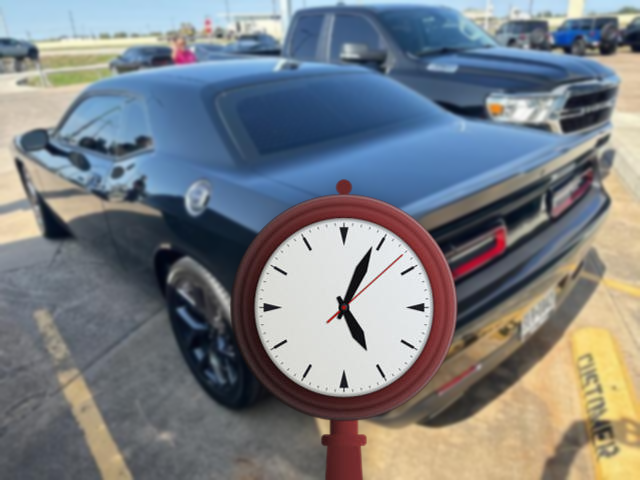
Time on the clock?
5:04:08
